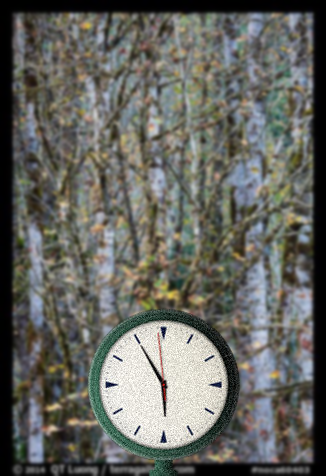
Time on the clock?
5:54:59
